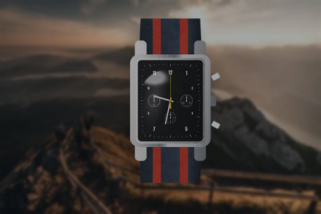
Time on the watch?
9:32
